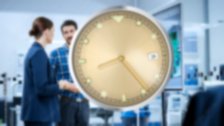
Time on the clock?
8:24
